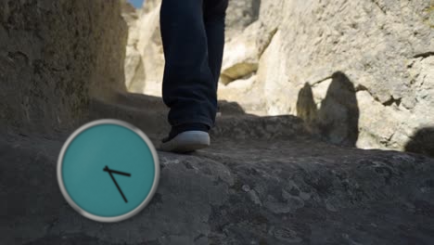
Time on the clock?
3:25
